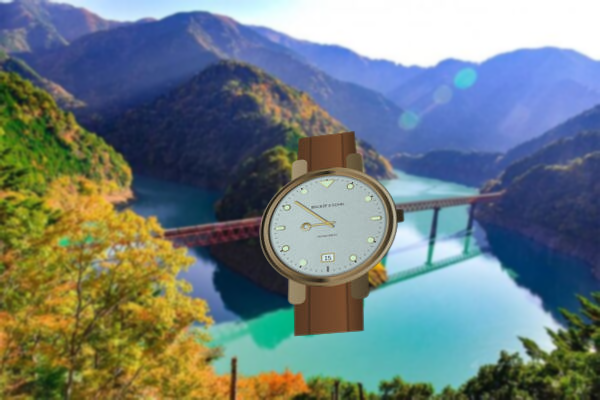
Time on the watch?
8:52
